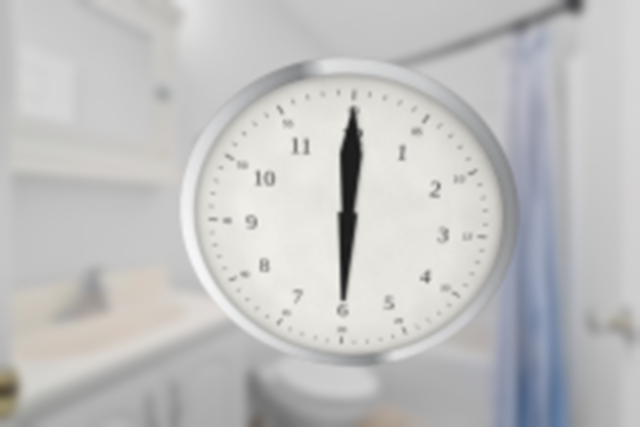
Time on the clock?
6:00
